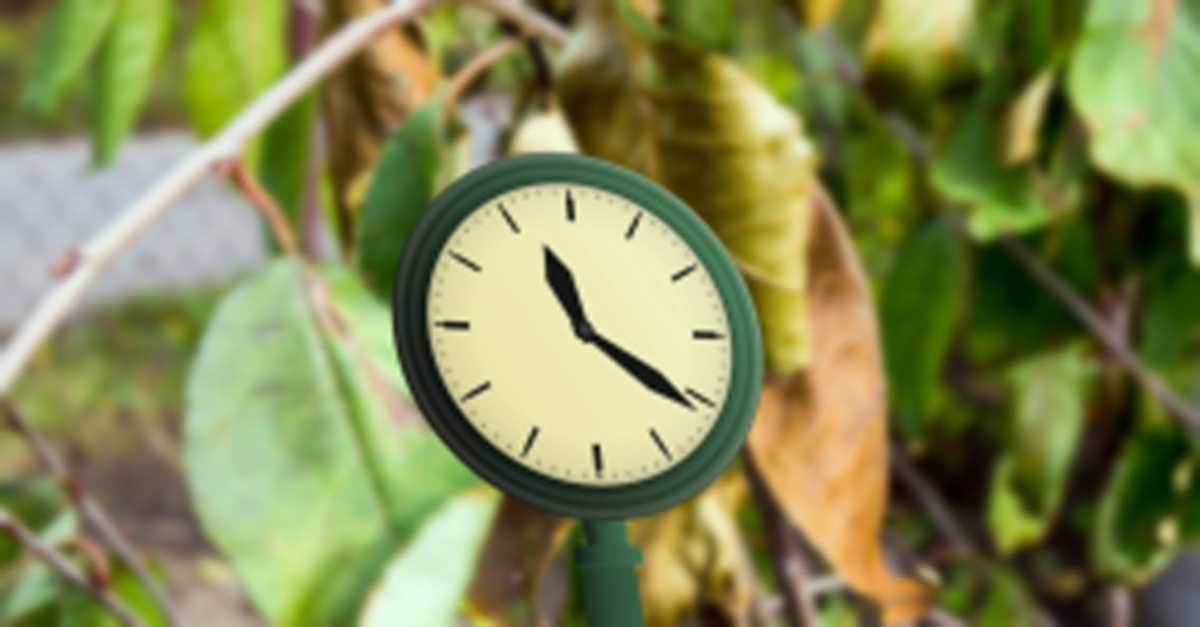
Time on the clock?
11:21
